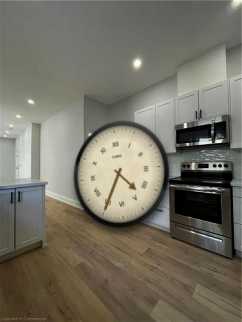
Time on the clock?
4:35
